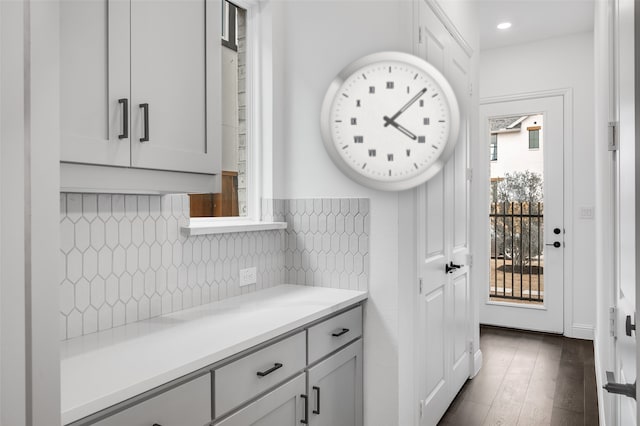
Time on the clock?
4:08
